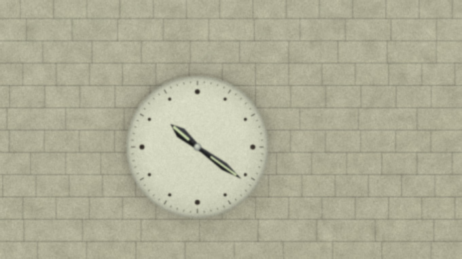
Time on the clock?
10:21
